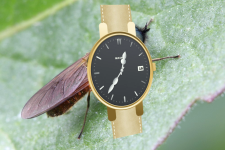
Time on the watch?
12:37
